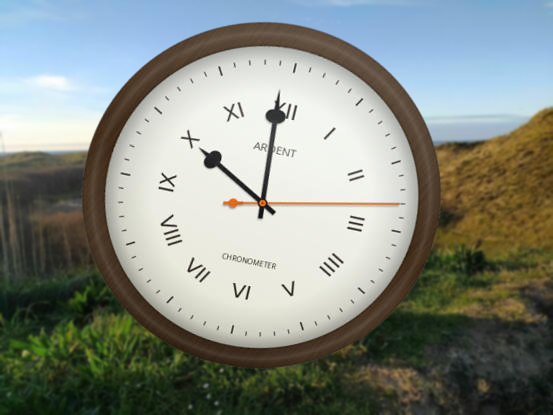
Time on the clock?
9:59:13
